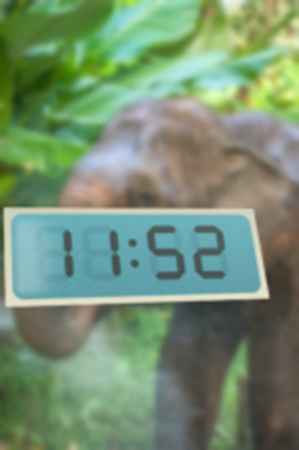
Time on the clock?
11:52
